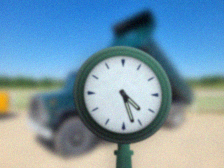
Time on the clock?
4:27
